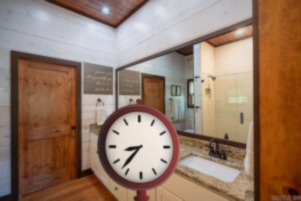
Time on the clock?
8:37
